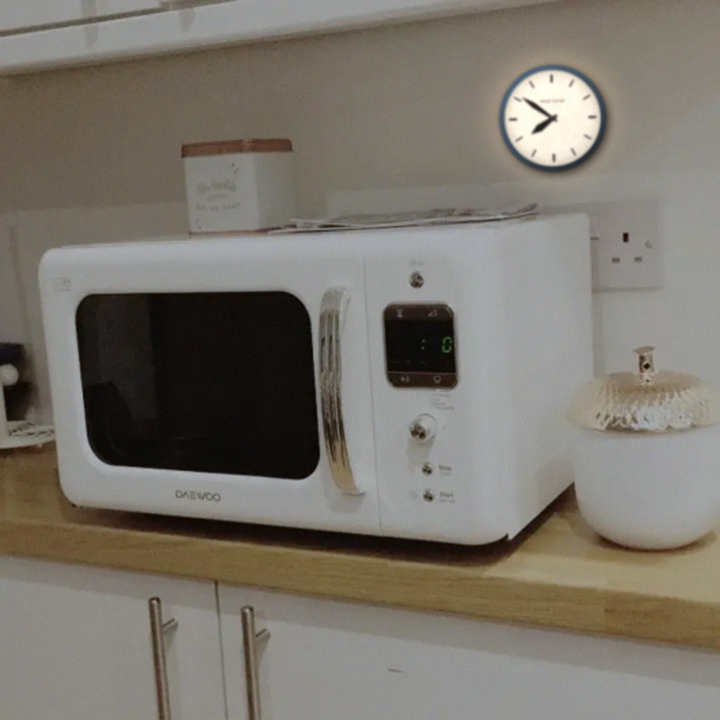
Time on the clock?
7:51
